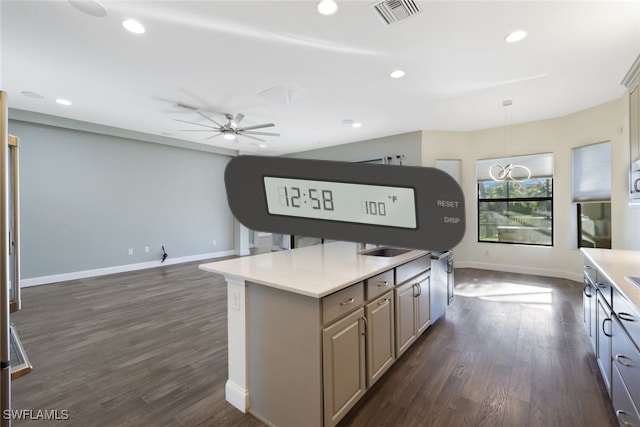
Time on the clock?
12:58
